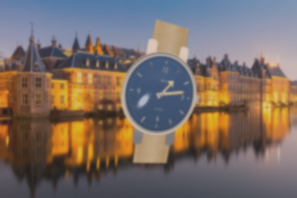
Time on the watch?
1:13
